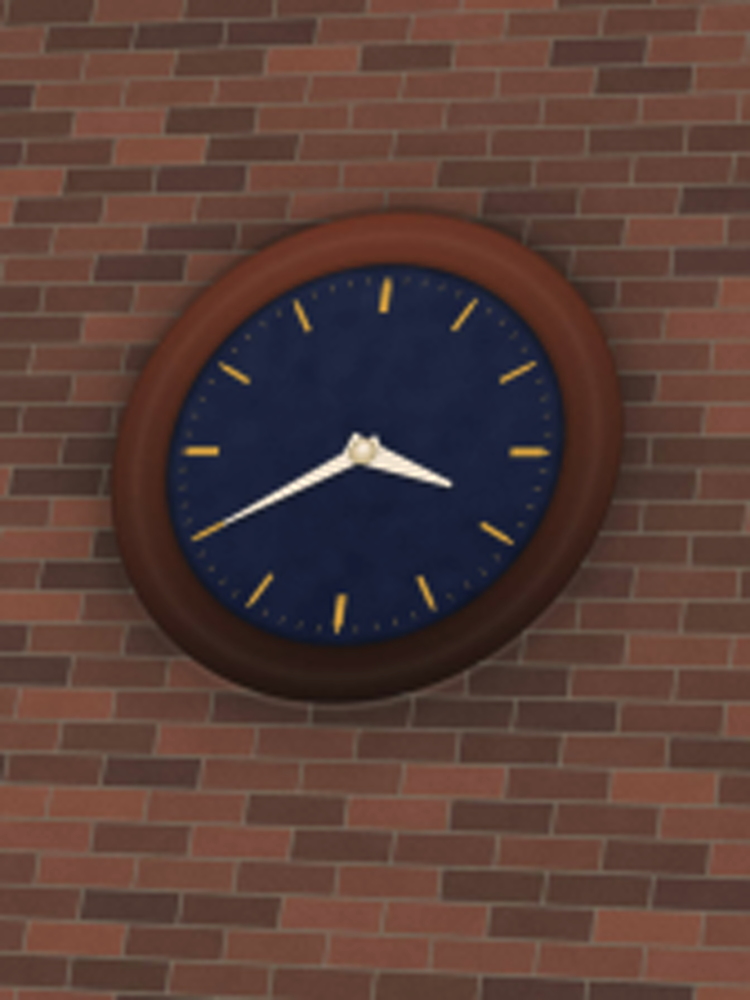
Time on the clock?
3:40
